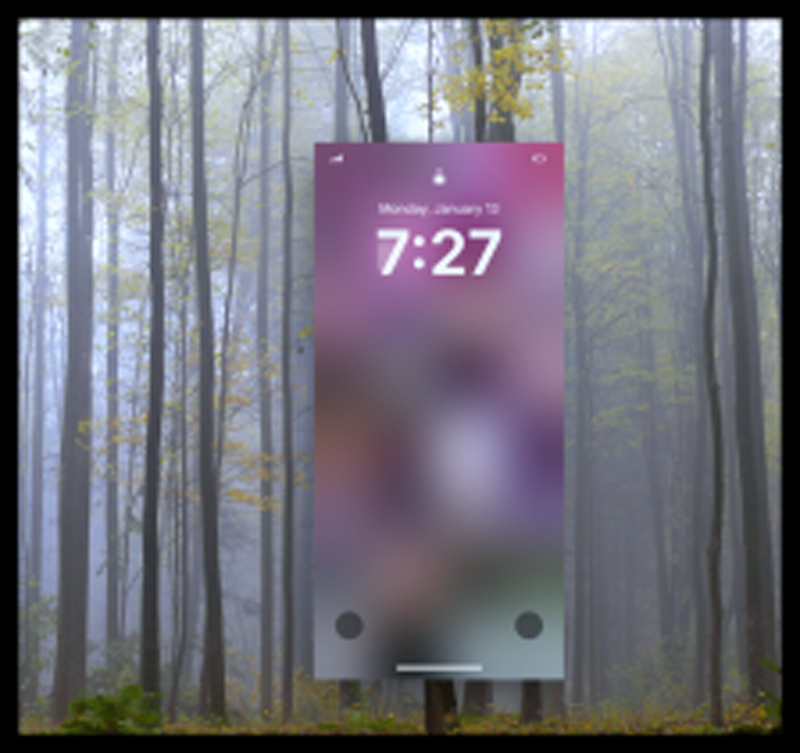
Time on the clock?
7:27
